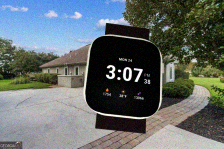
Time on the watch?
3:07
